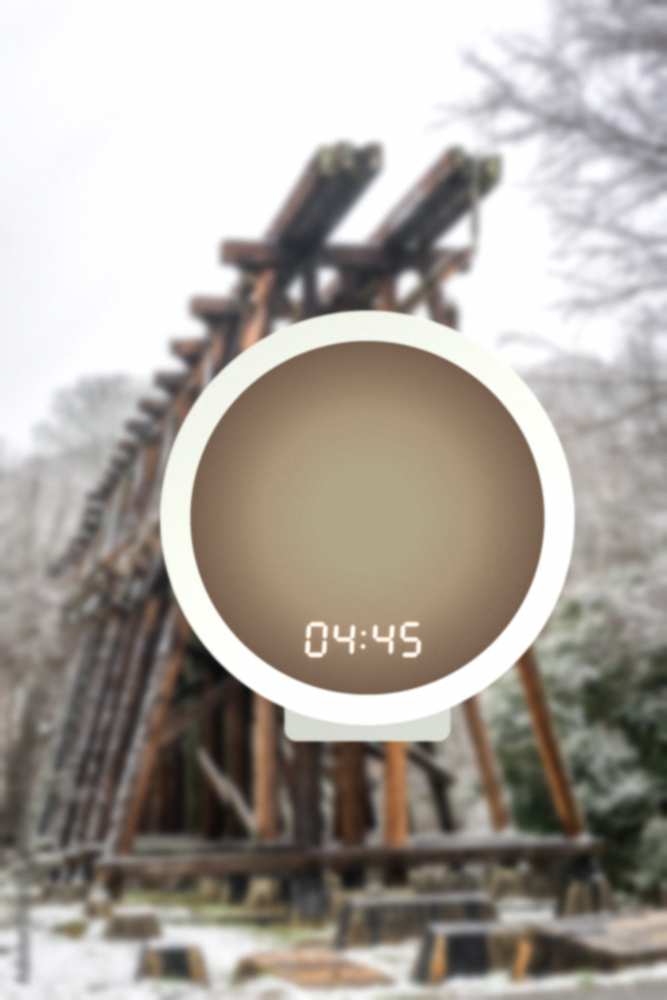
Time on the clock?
4:45
